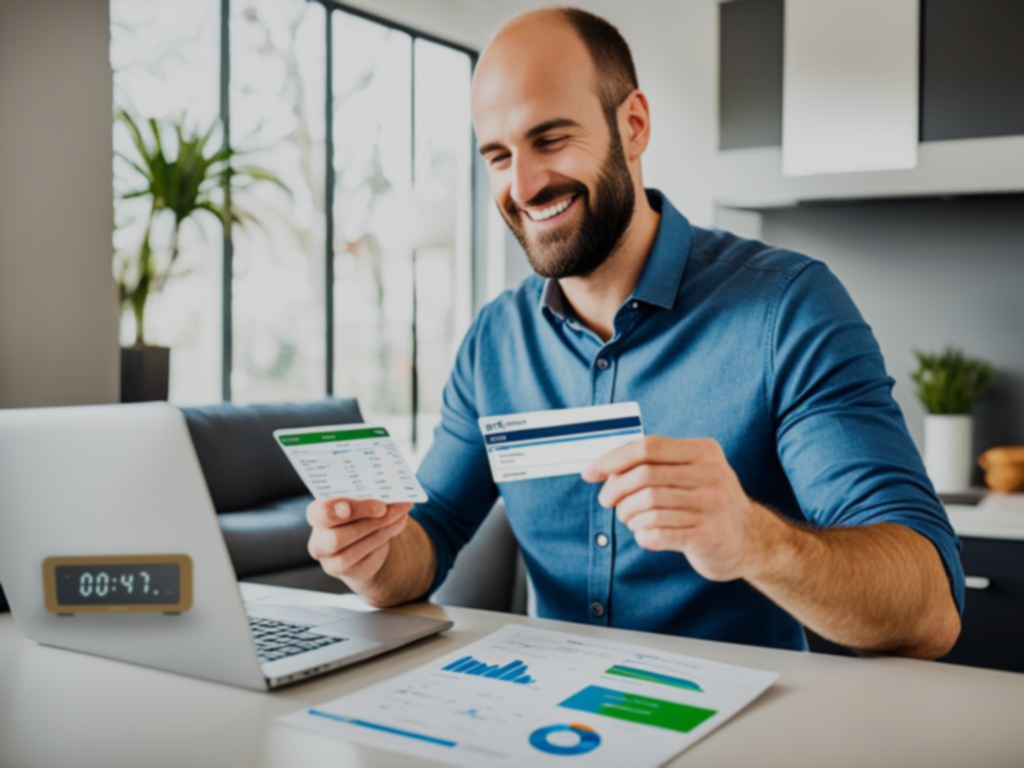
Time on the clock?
0:47
